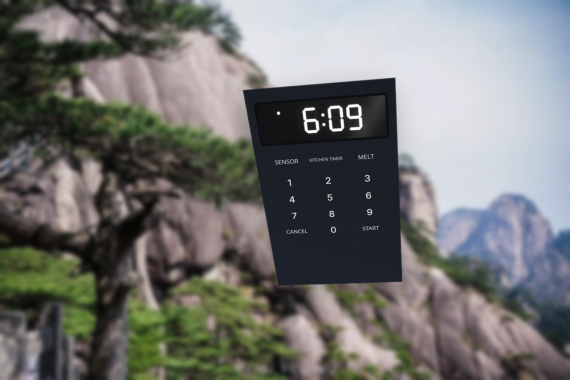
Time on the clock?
6:09
